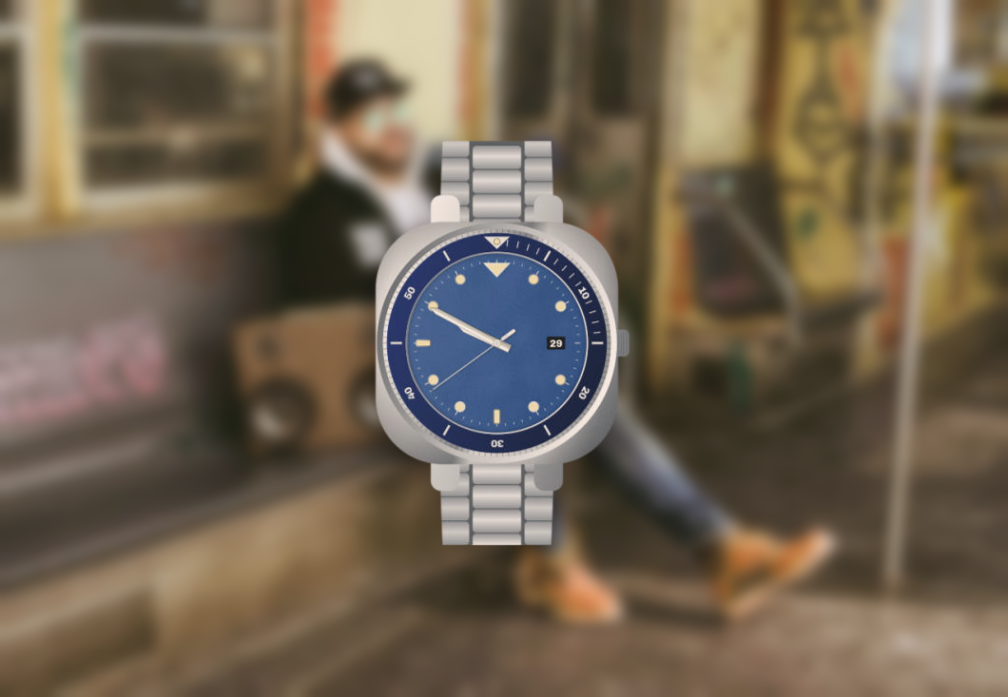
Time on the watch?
9:49:39
